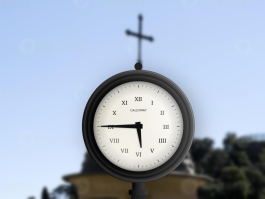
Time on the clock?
5:45
